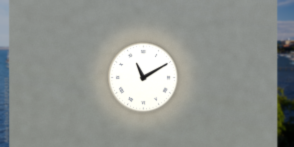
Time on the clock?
11:10
